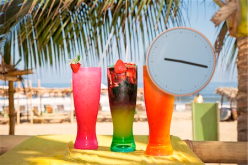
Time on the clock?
9:17
